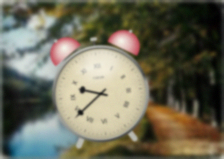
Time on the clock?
9:39
